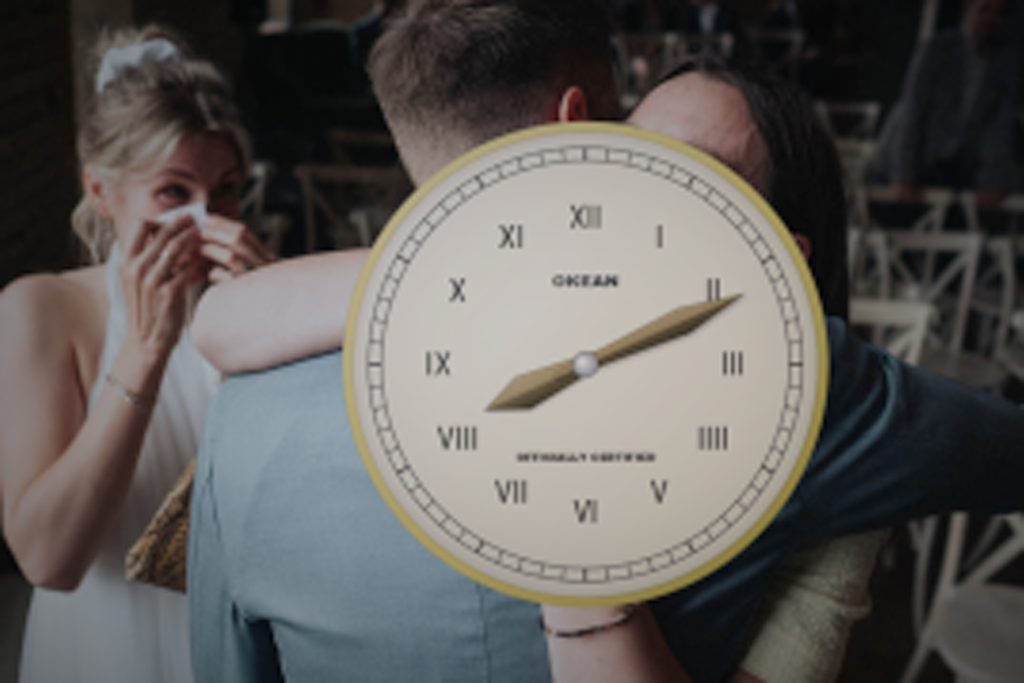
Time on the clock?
8:11
